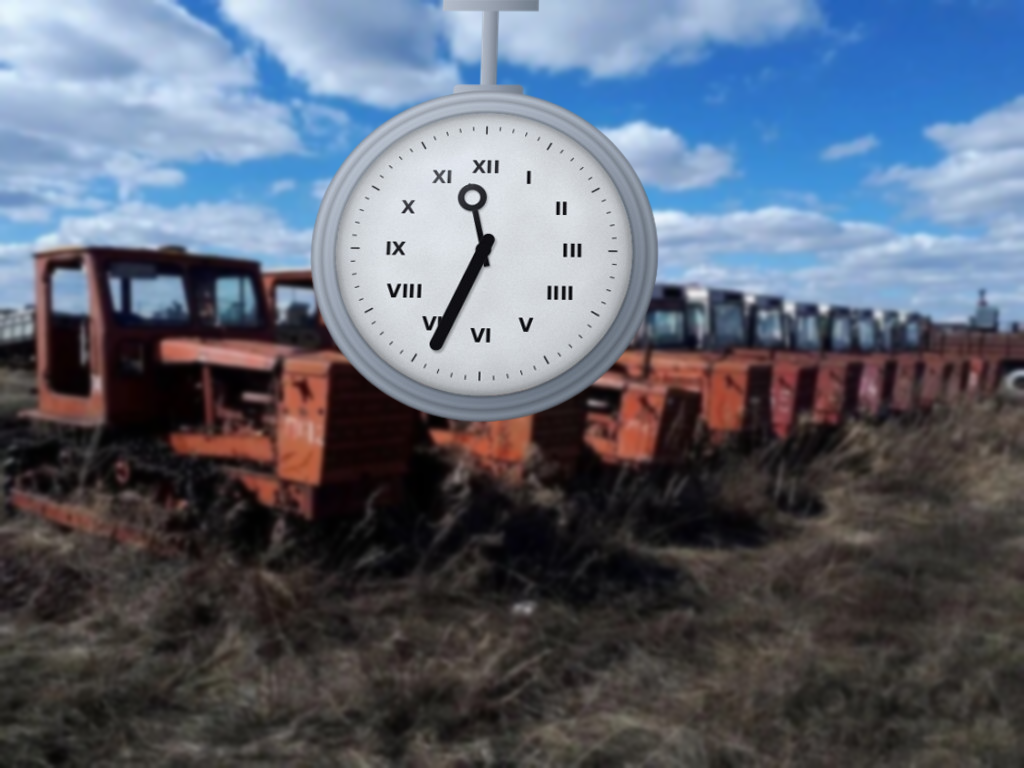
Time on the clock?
11:34
